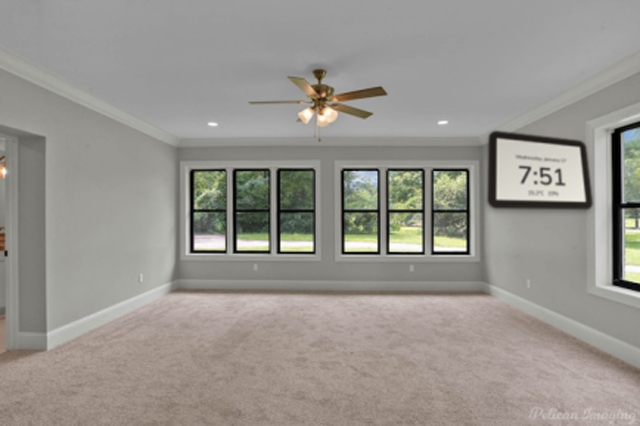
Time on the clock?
7:51
